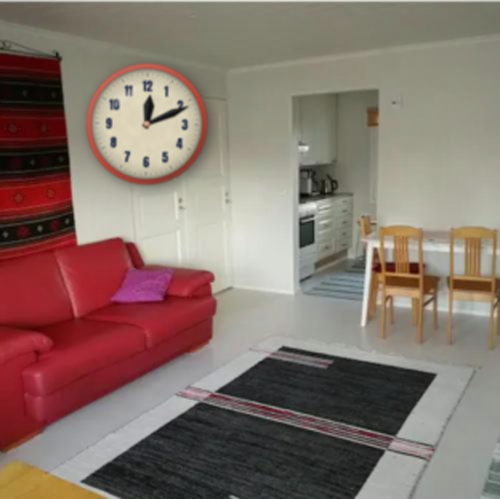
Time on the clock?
12:11
